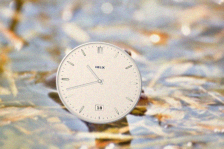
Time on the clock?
10:42
